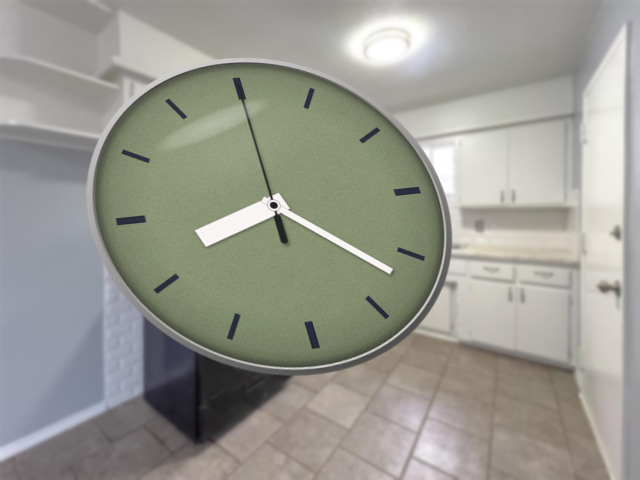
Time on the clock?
8:22:00
